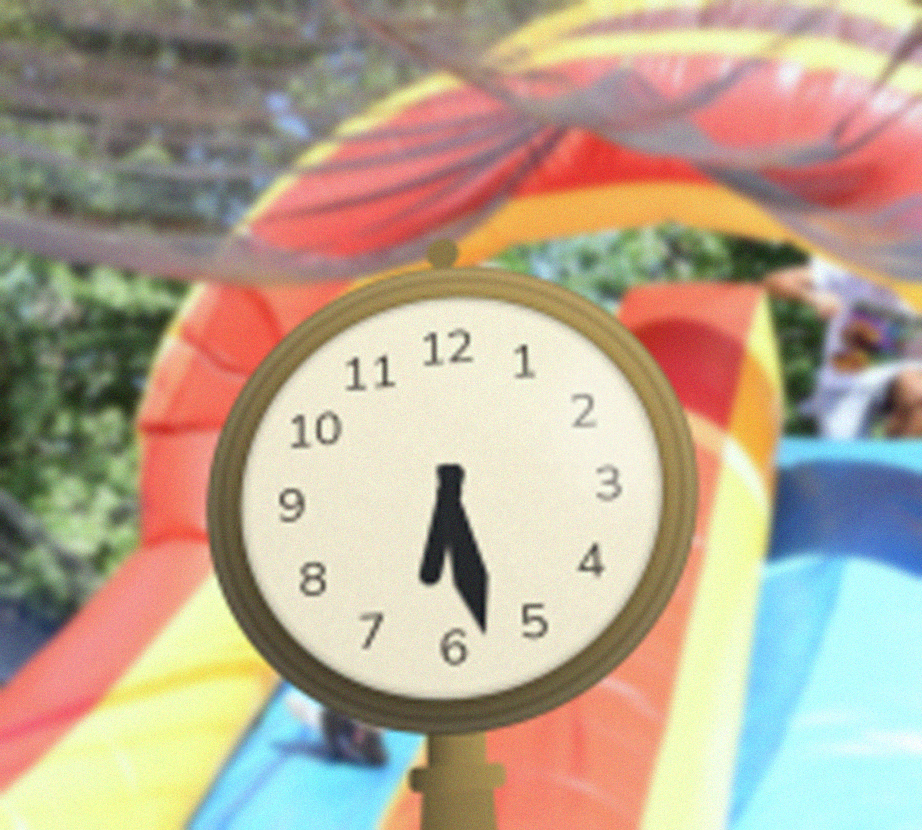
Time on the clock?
6:28
